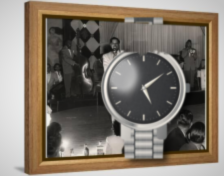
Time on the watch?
5:09
